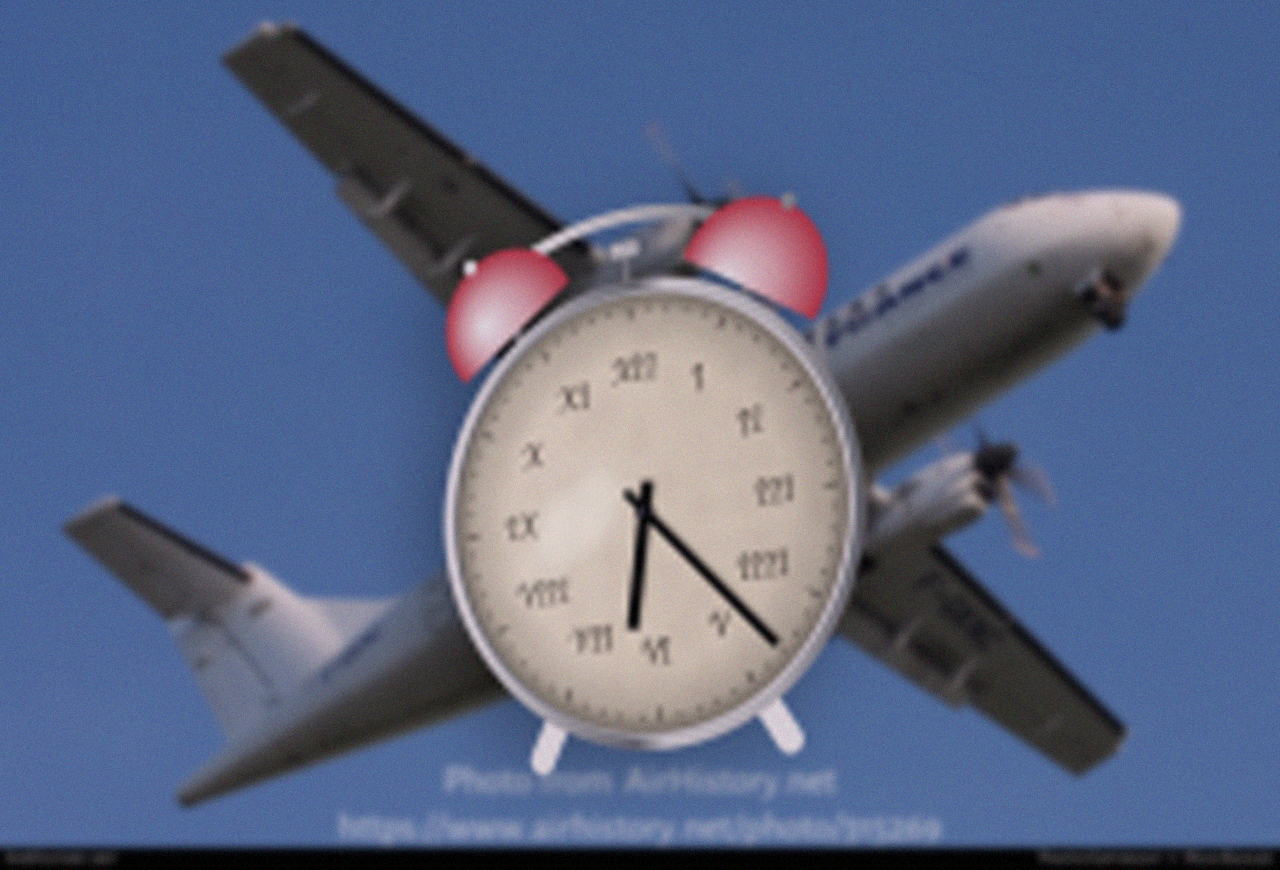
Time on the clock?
6:23
